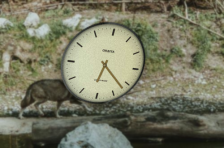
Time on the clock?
6:22
